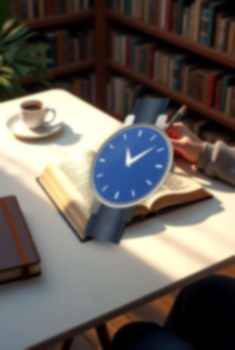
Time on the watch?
11:08
